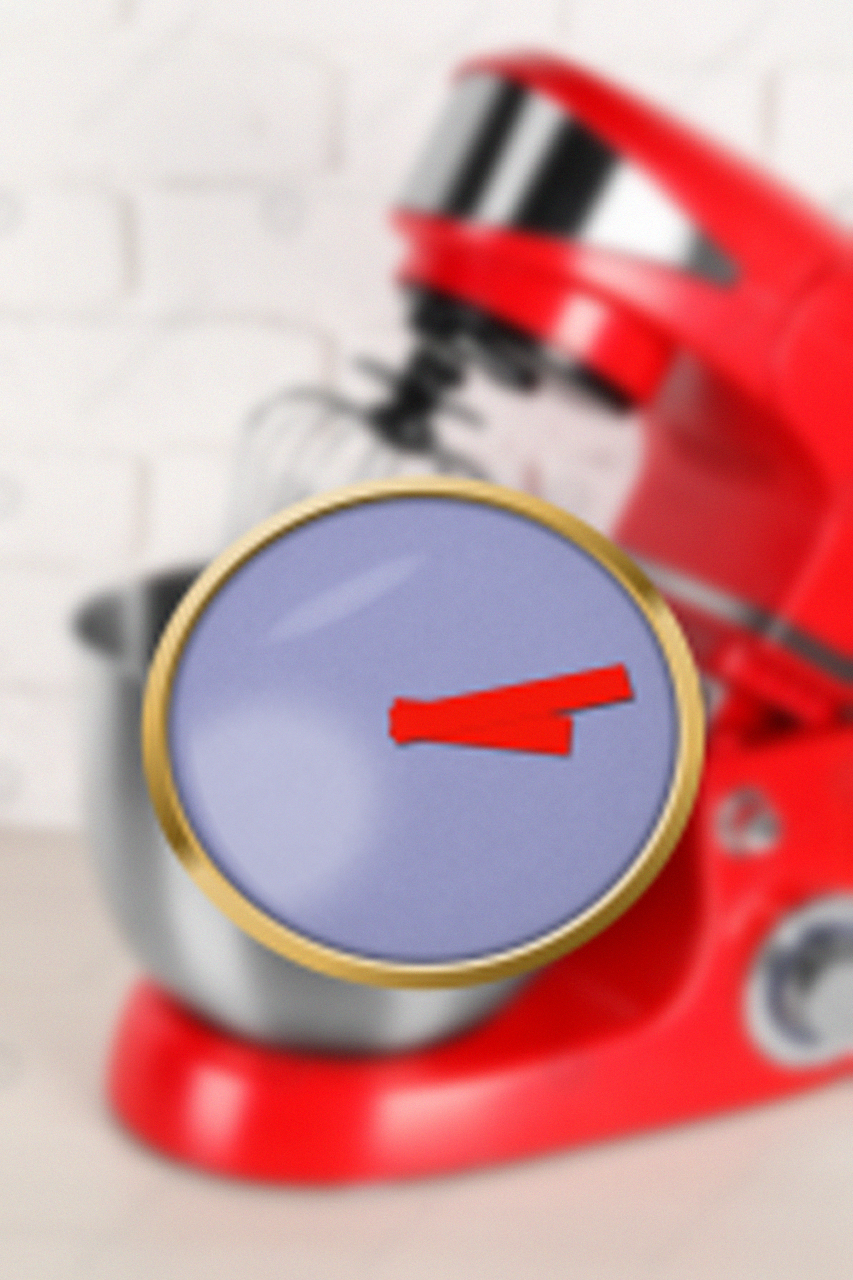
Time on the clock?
3:13
